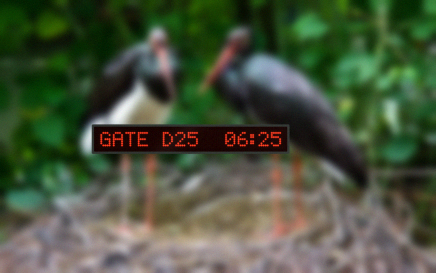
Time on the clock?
6:25
